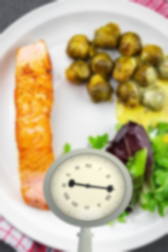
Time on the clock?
9:16
